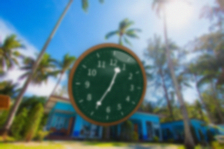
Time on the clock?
12:35
